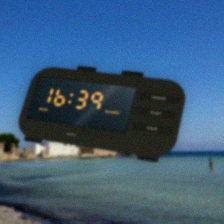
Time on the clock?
16:39
